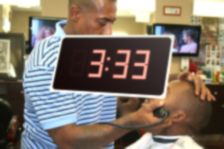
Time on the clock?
3:33
